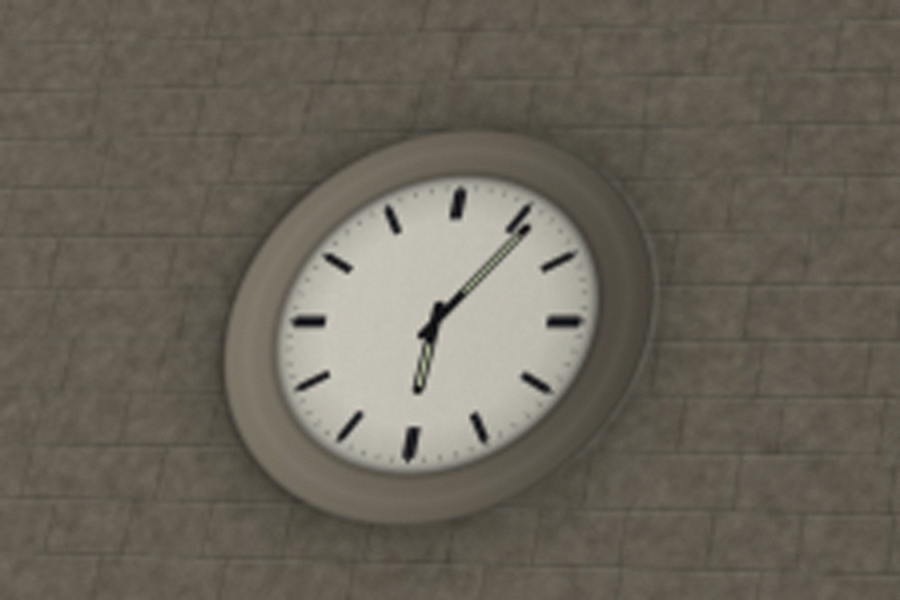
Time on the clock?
6:06
